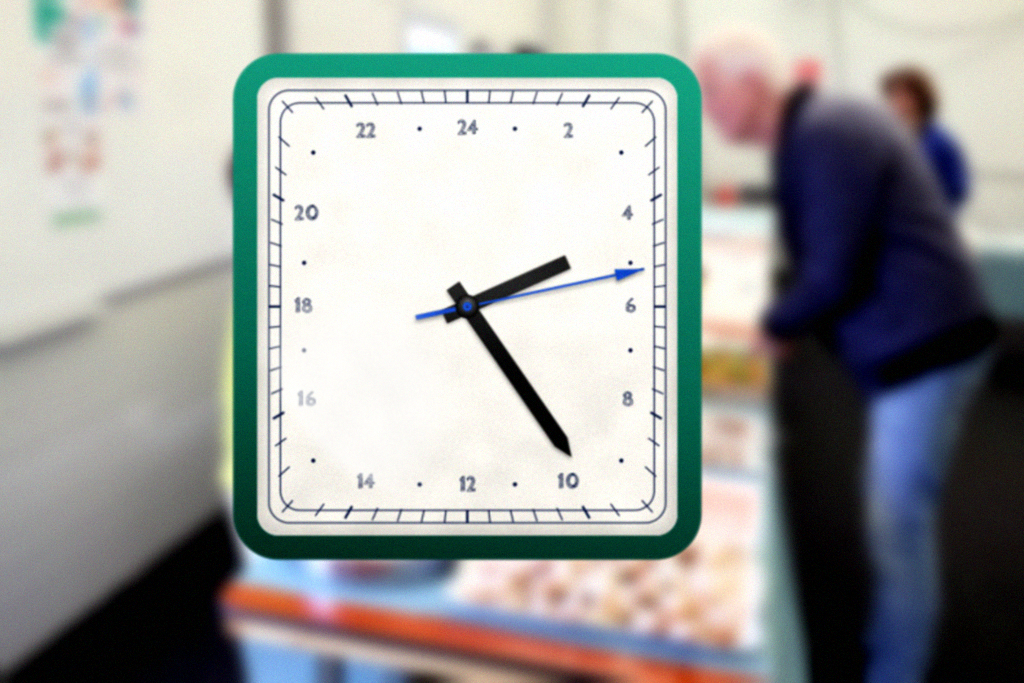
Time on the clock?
4:24:13
